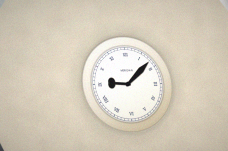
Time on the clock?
9:08
